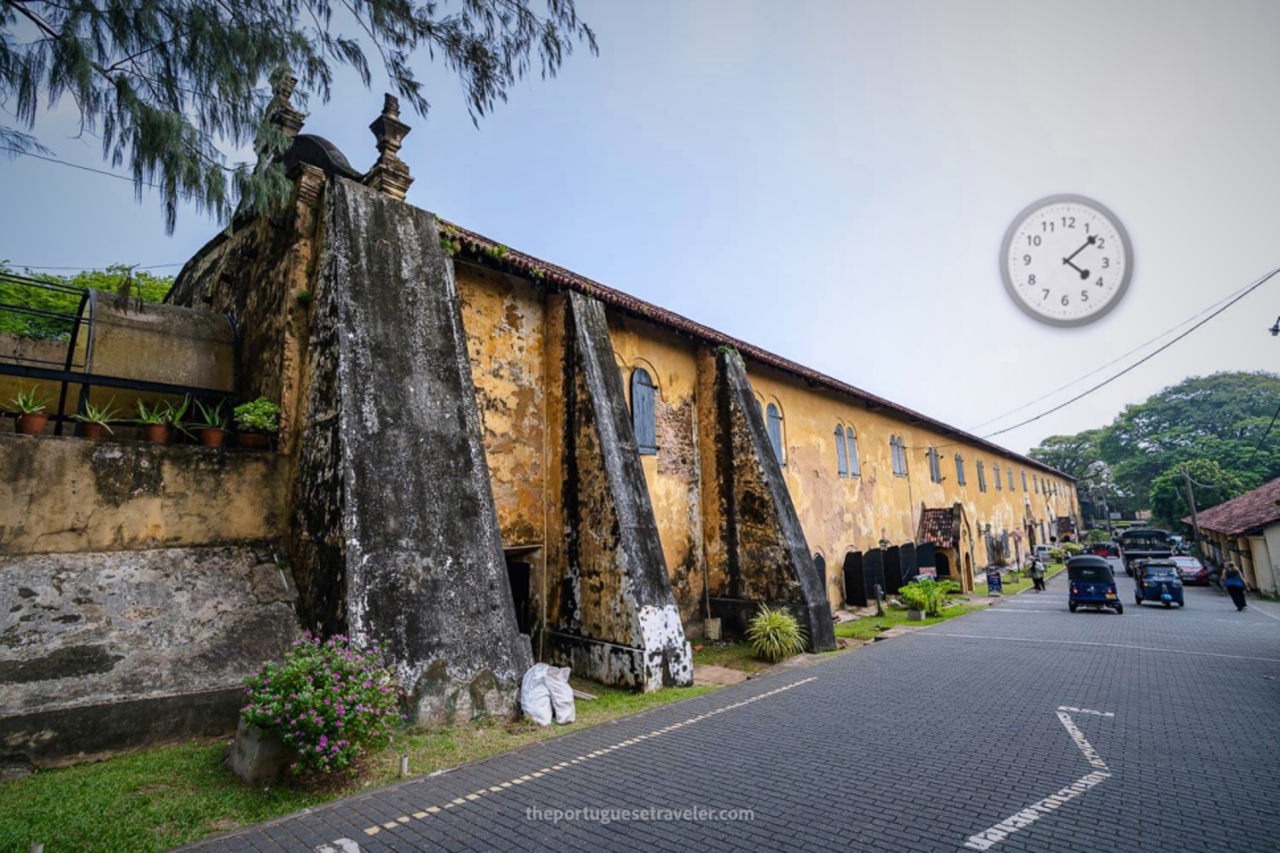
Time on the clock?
4:08
